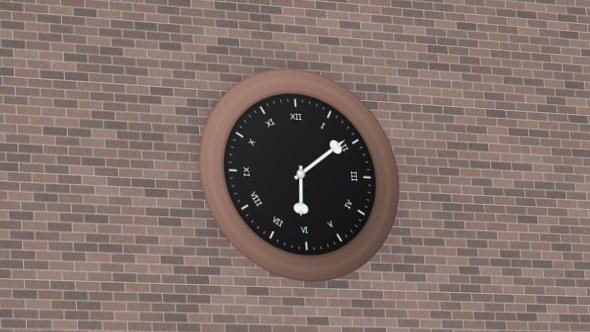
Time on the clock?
6:09
